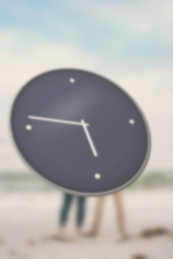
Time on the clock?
5:47
